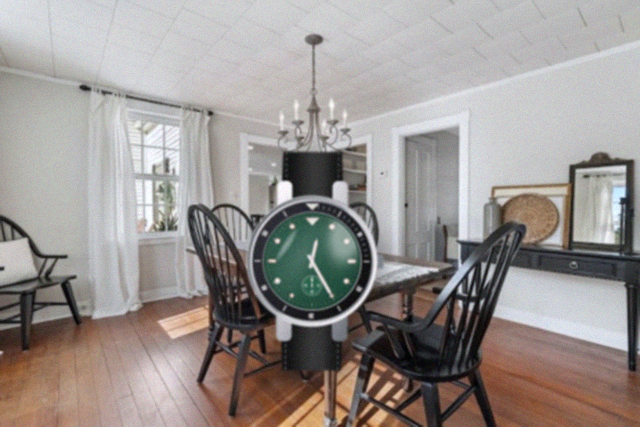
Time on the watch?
12:25
